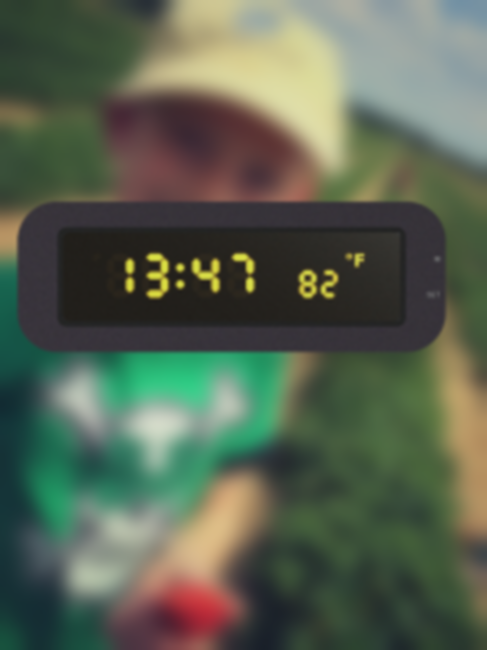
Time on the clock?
13:47
